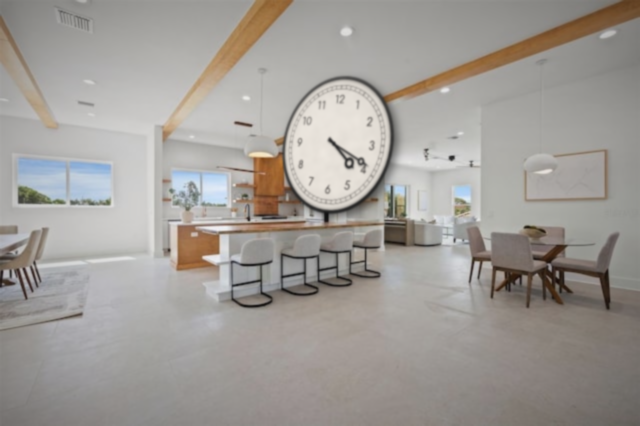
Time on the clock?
4:19
